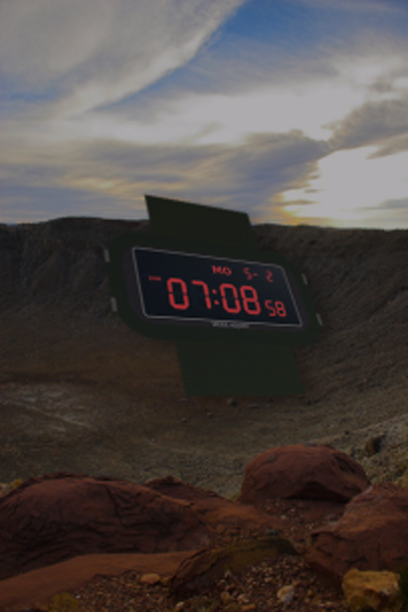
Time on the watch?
7:08:58
